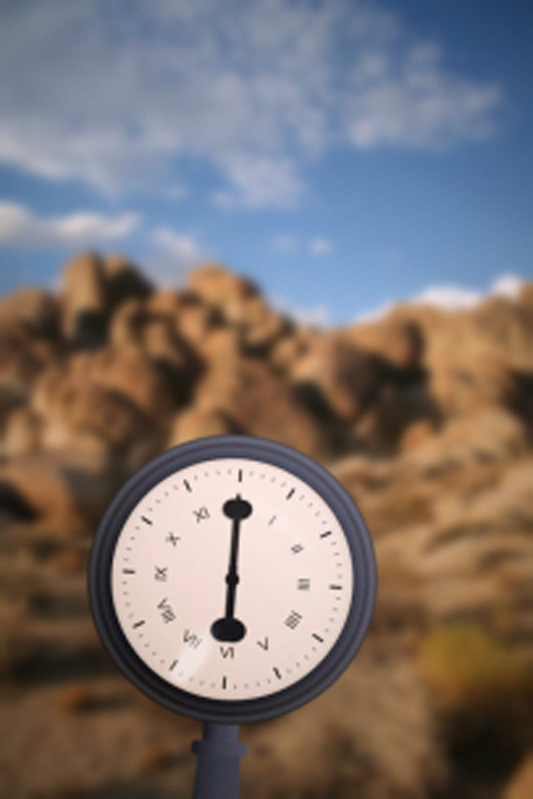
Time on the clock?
6:00
